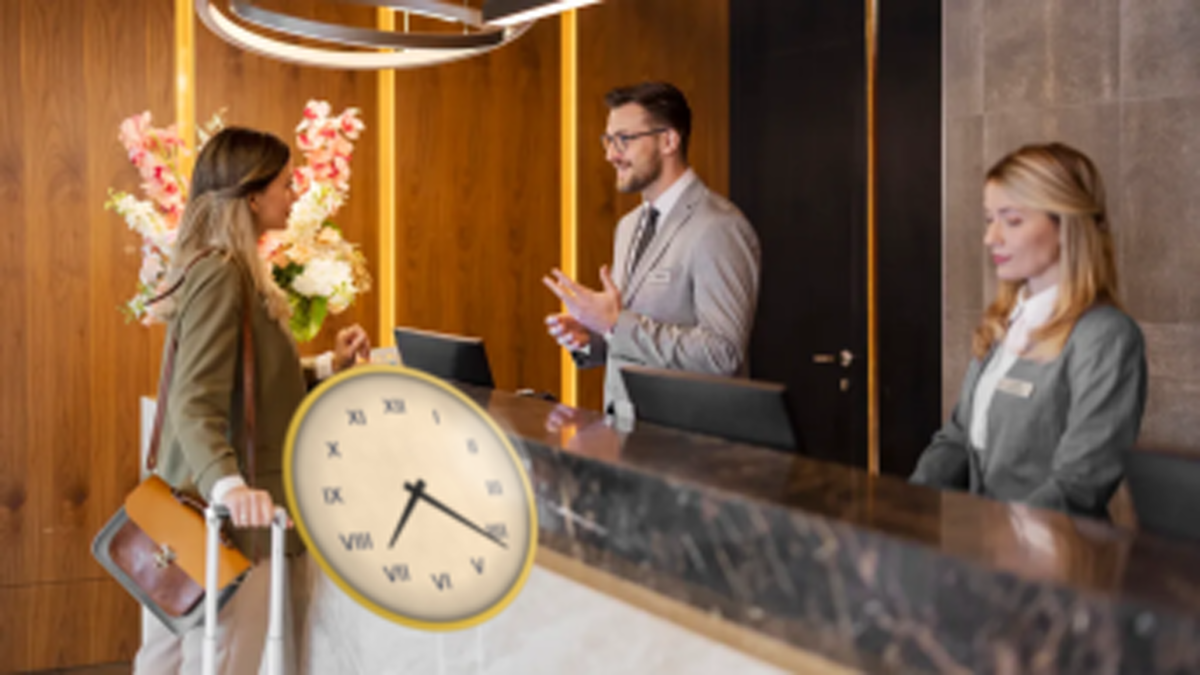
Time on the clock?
7:21
